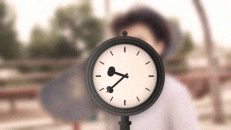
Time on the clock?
9:38
